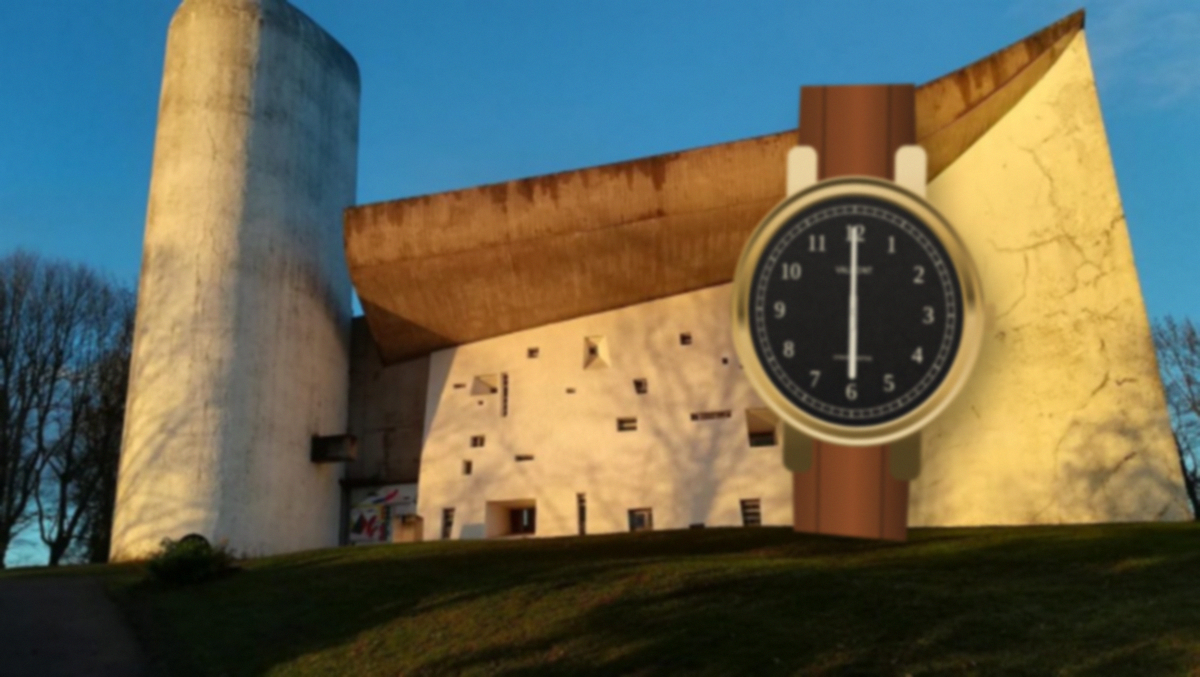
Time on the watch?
6:00
